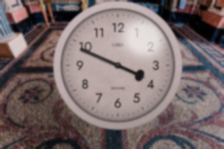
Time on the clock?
3:49
